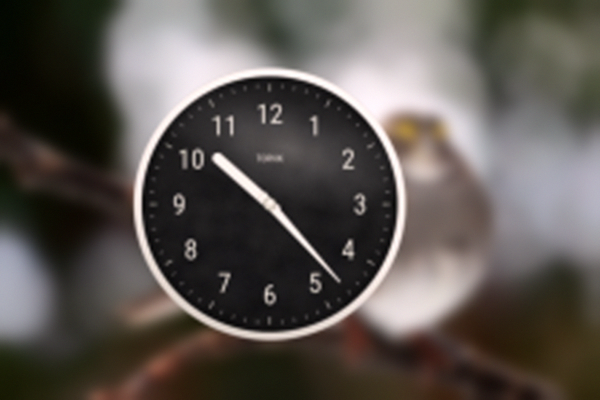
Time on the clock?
10:23
